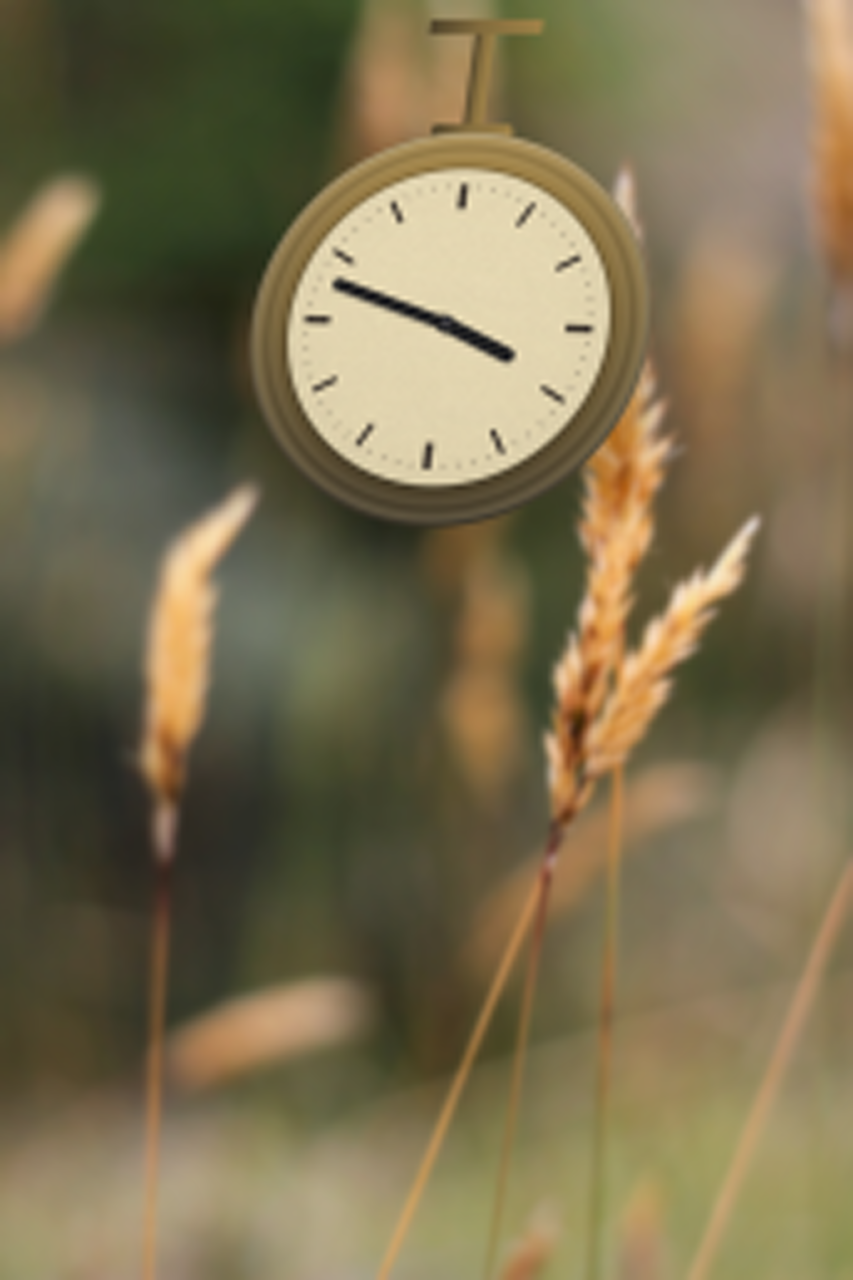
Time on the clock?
3:48
